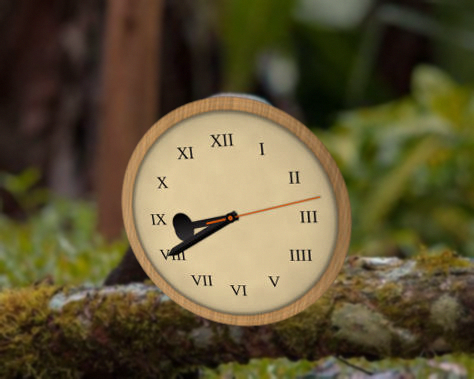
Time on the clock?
8:40:13
